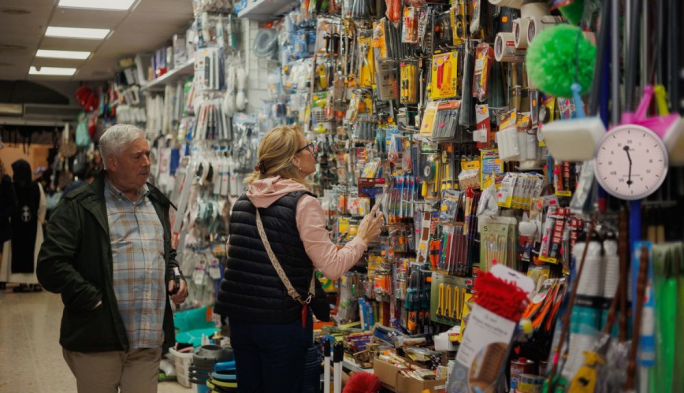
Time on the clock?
11:31
